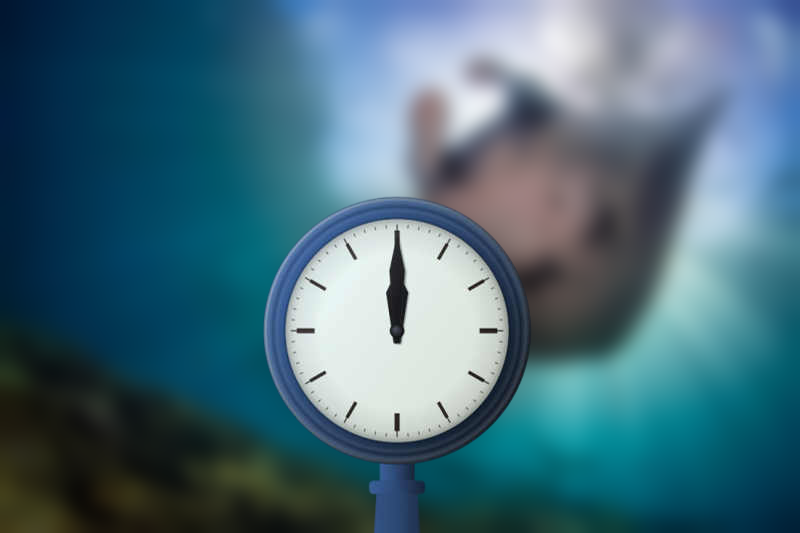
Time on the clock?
12:00
